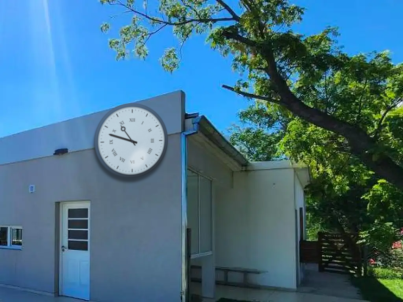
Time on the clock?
10:48
